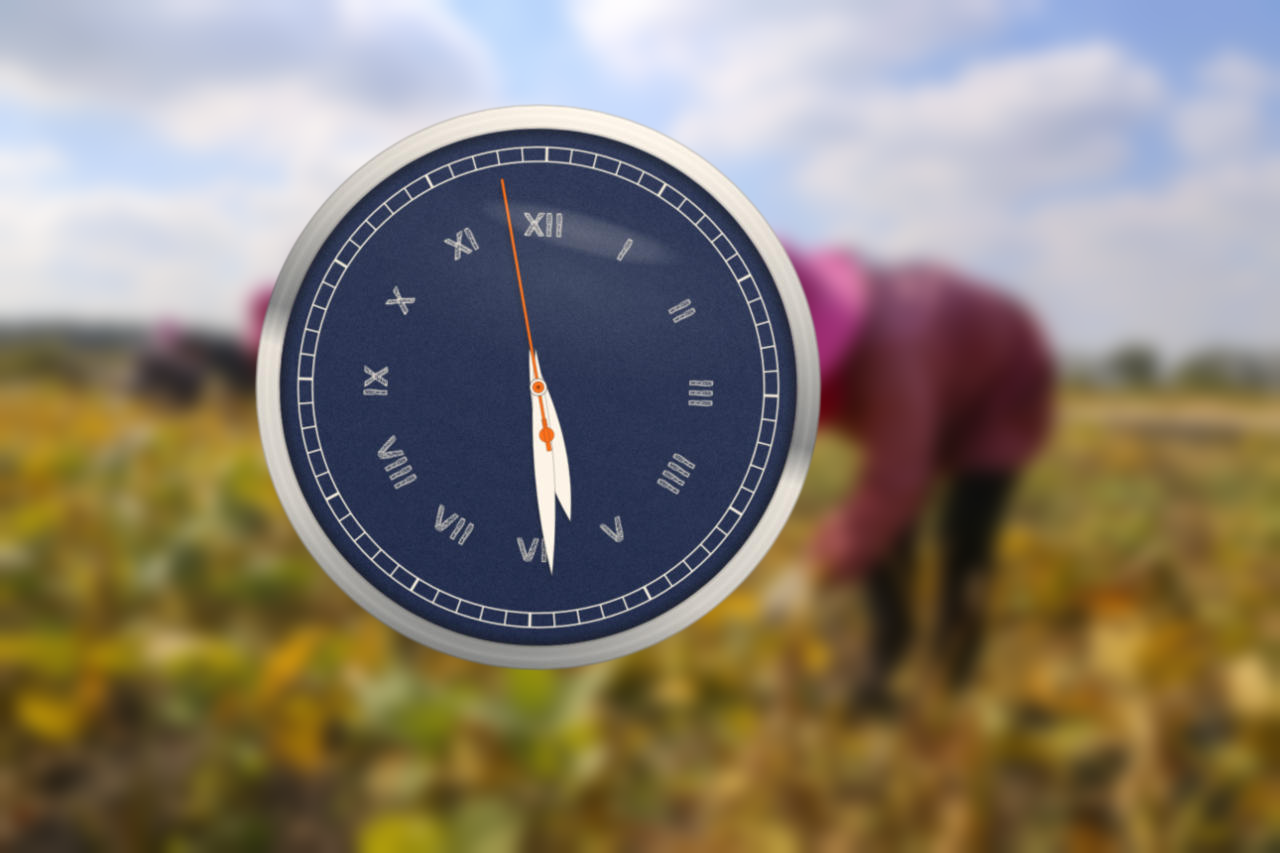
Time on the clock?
5:28:58
